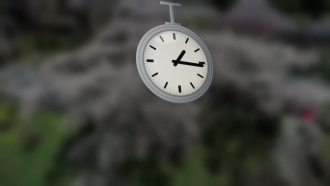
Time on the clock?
1:16
